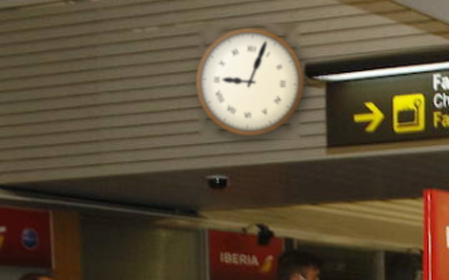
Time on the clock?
9:03
